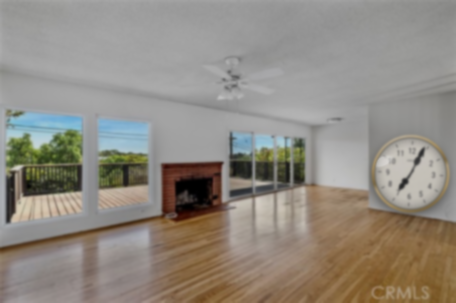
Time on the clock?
7:04
